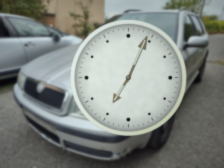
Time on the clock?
7:04
